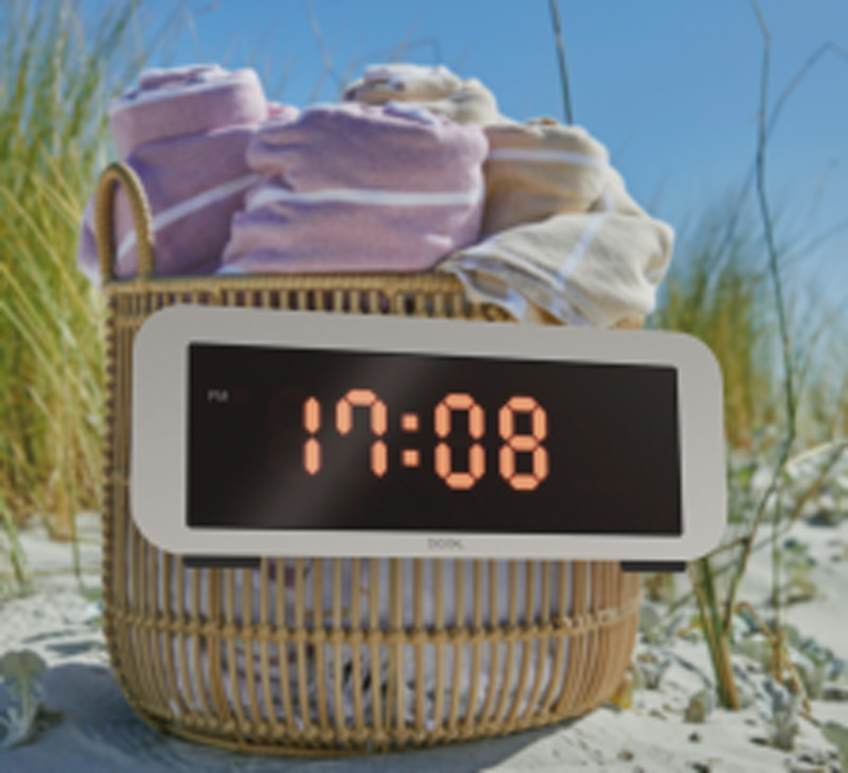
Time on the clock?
17:08
